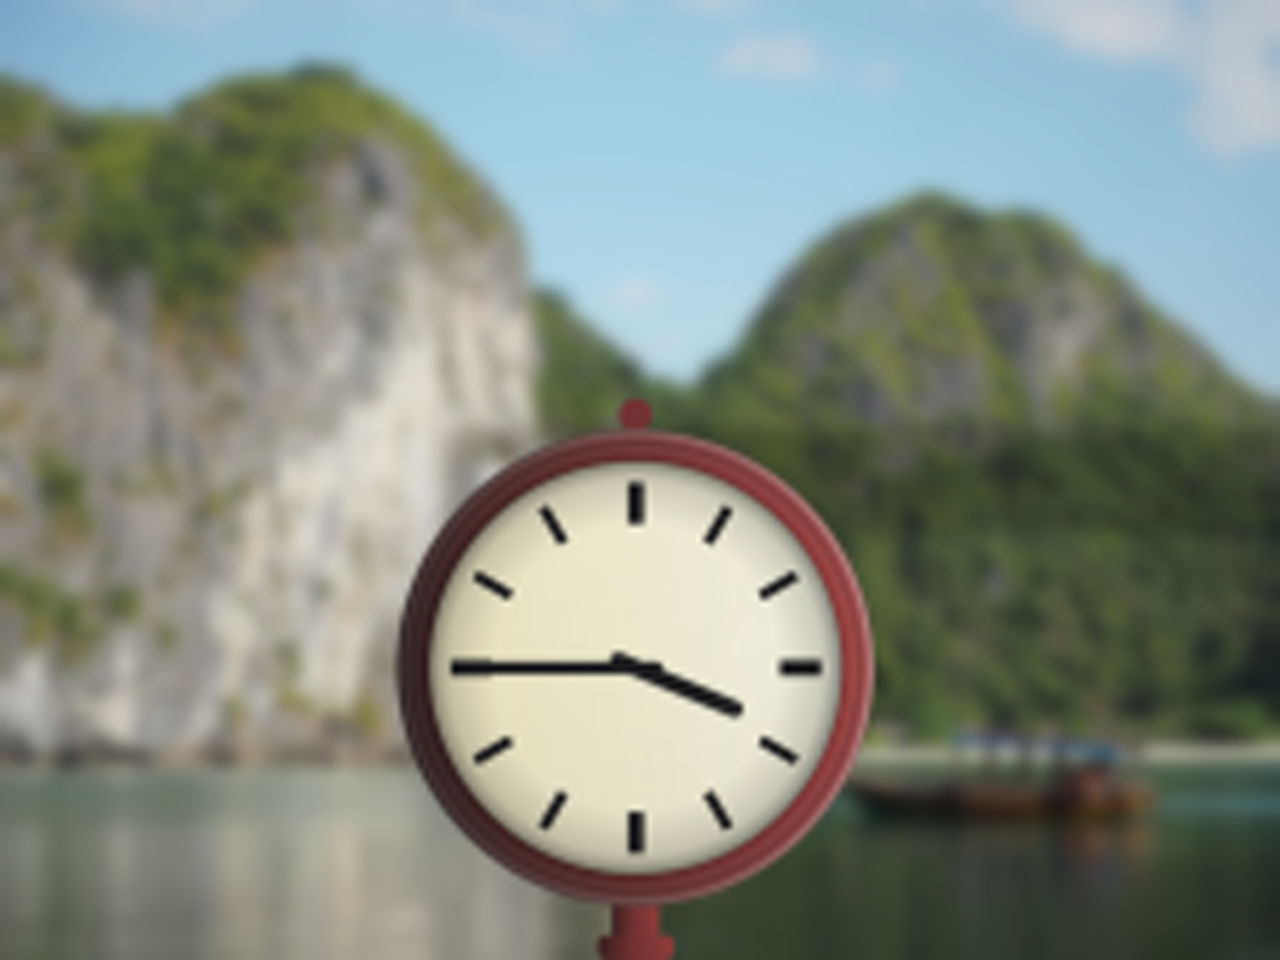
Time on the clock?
3:45
